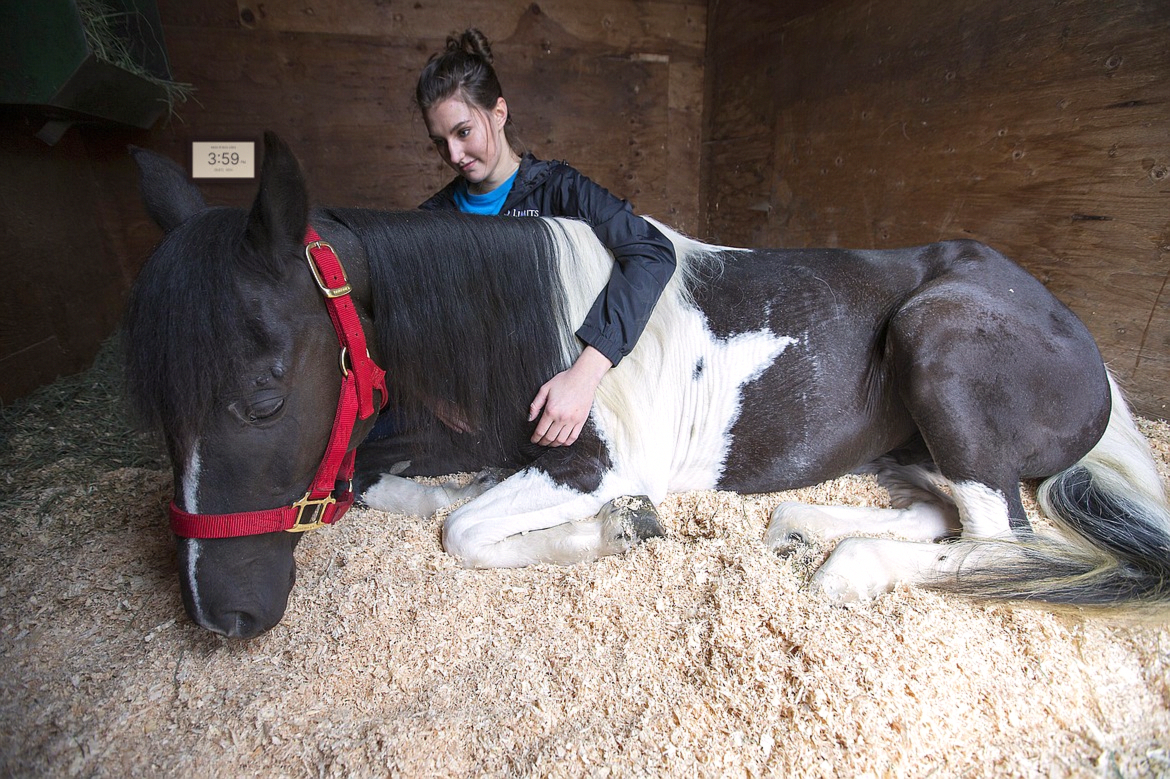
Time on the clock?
3:59
